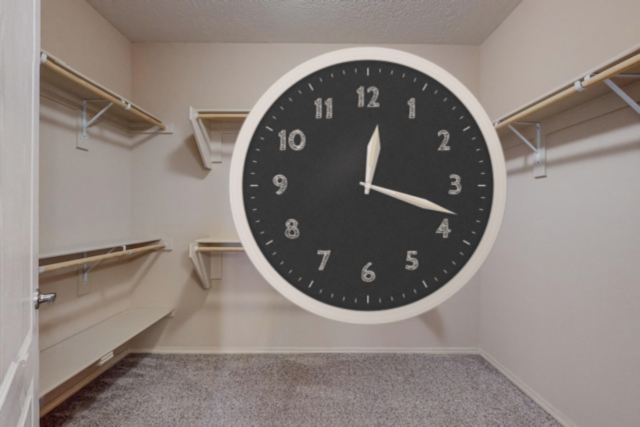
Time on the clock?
12:18
